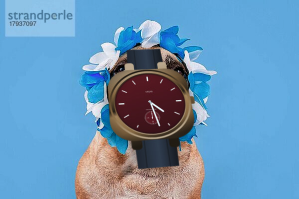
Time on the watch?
4:28
